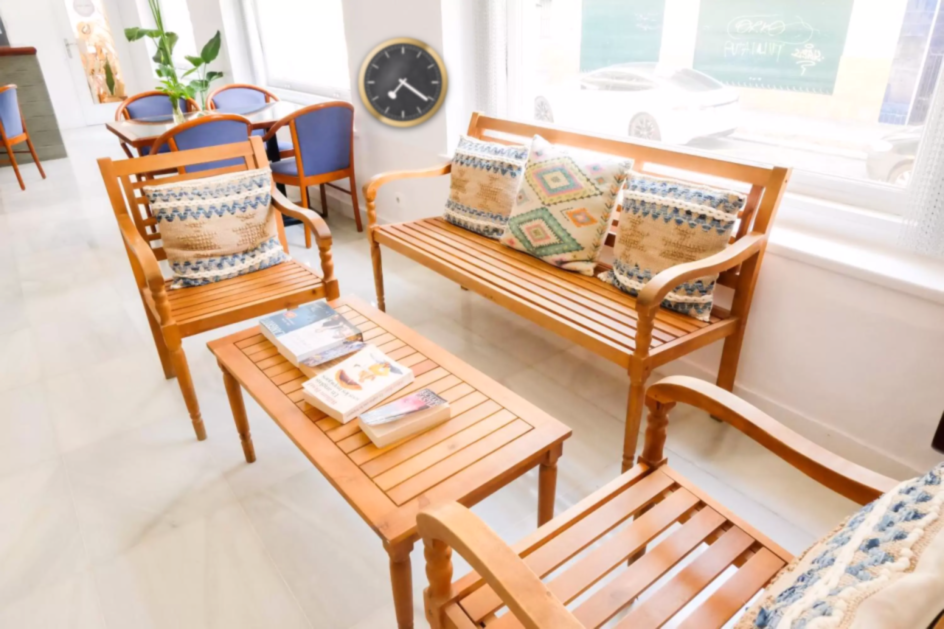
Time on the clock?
7:21
